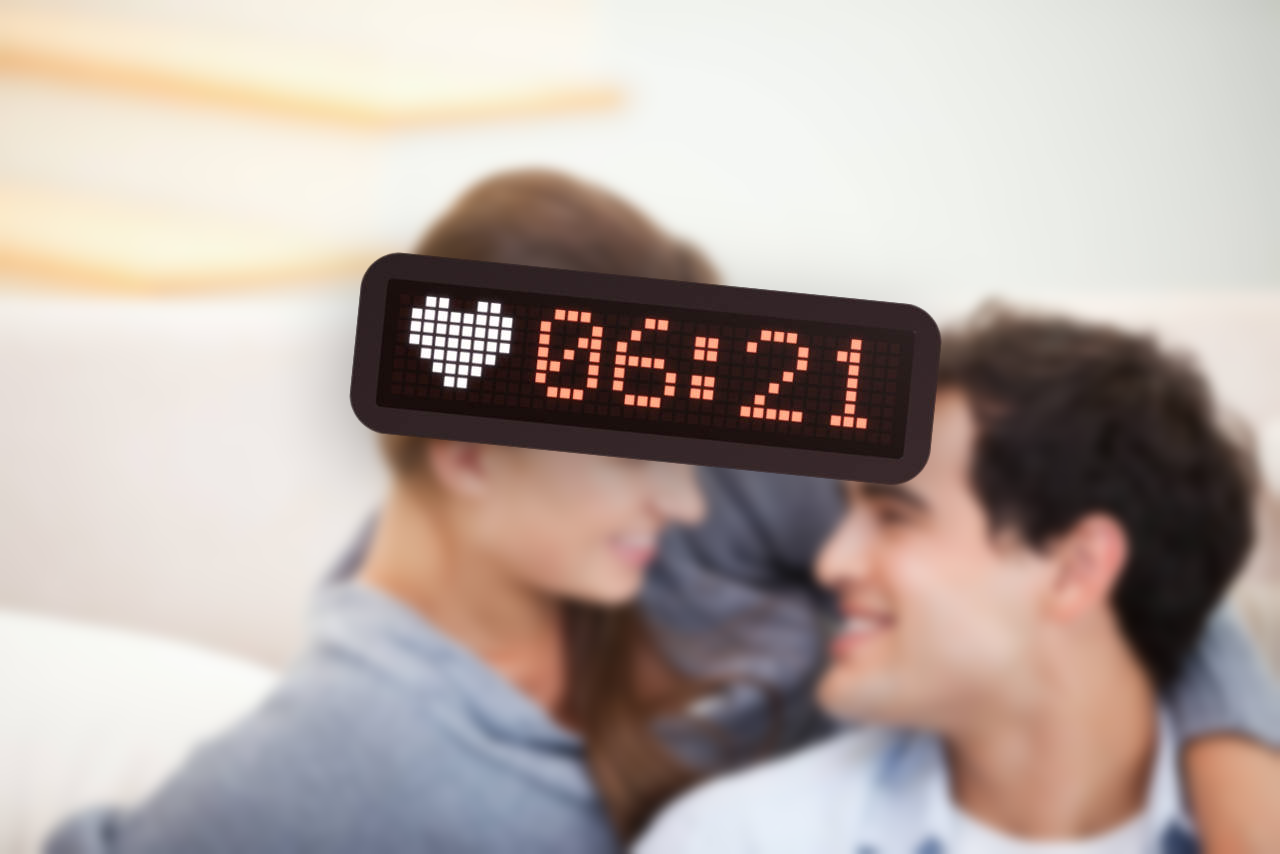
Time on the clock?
6:21
